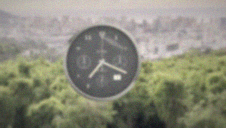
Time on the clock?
7:19
